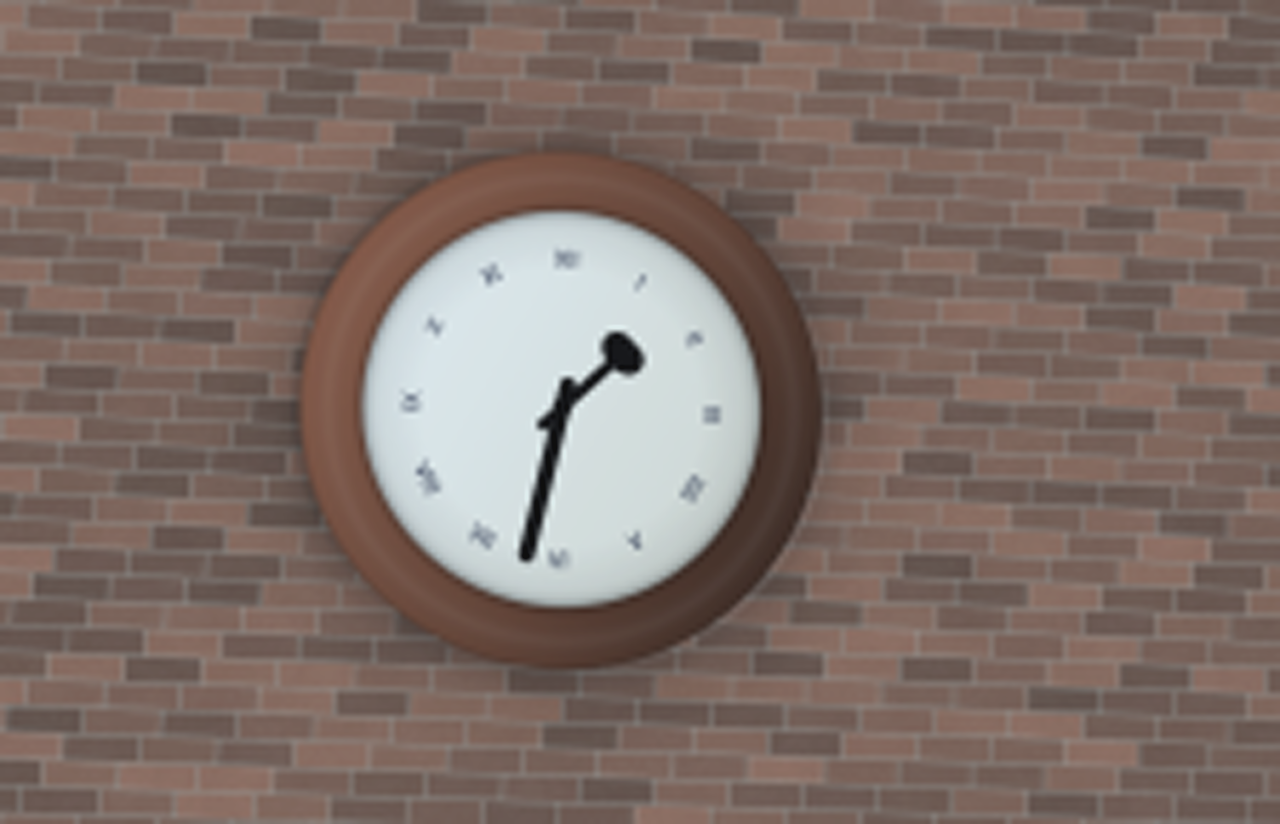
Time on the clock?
1:32
